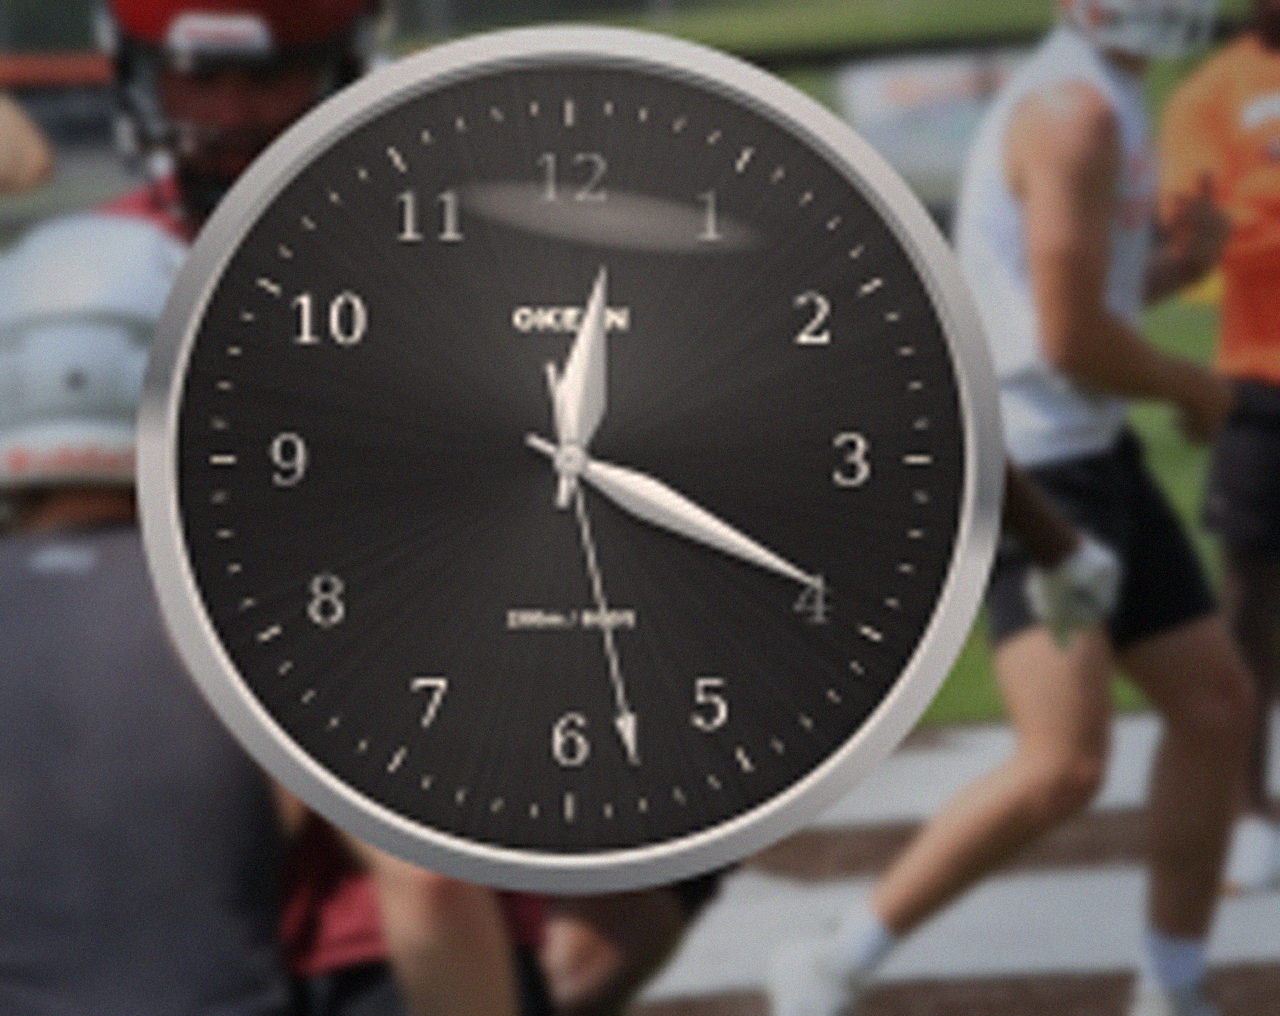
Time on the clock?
12:19:28
